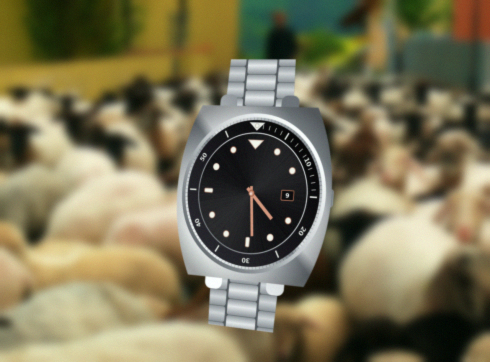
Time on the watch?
4:29
